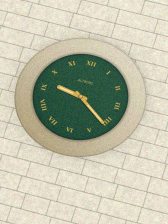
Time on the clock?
9:21
